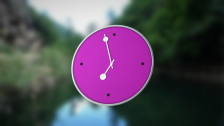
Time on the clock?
6:57
